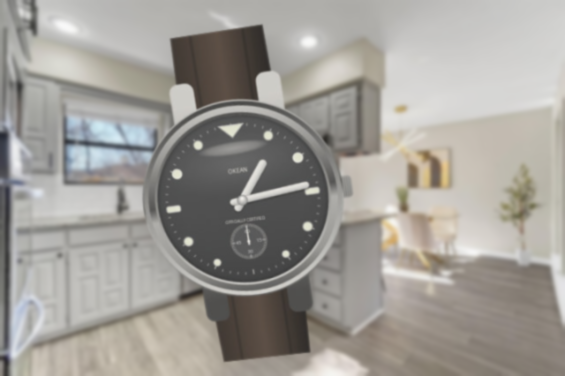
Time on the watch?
1:14
